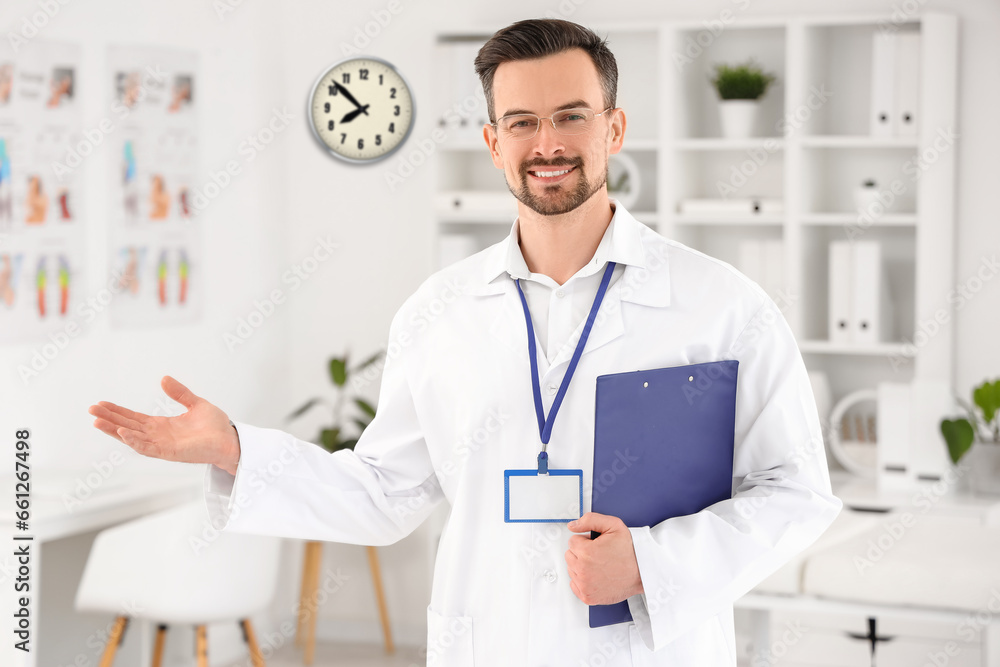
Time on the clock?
7:52
